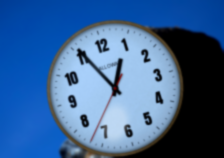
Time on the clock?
12:55:37
